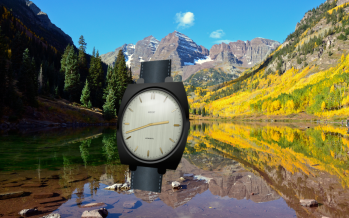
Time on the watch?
2:42
